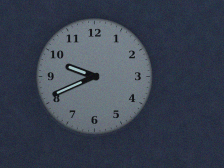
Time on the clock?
9:41
